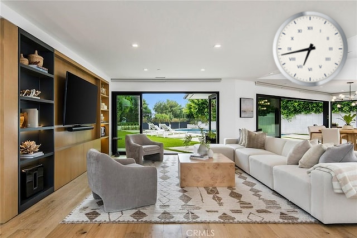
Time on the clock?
6:43
